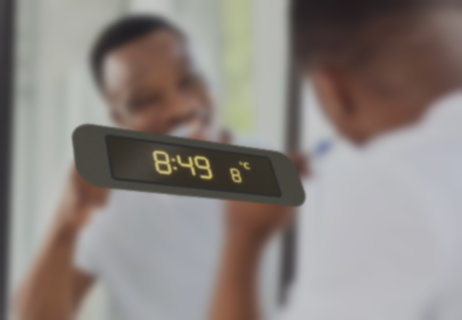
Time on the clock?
8:49
